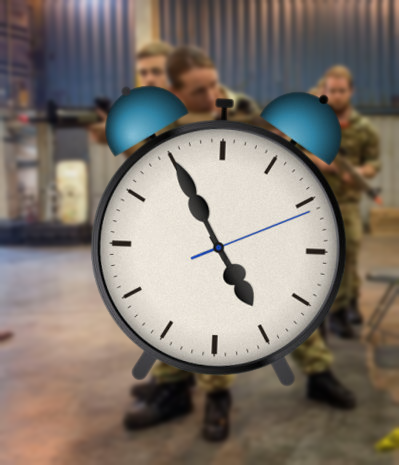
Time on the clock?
4:55:11
